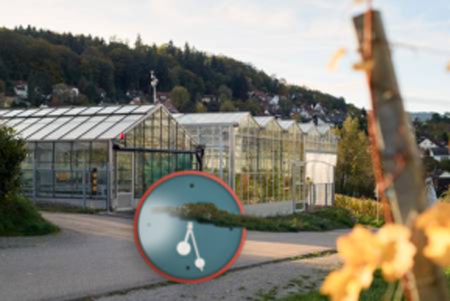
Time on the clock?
6:27
